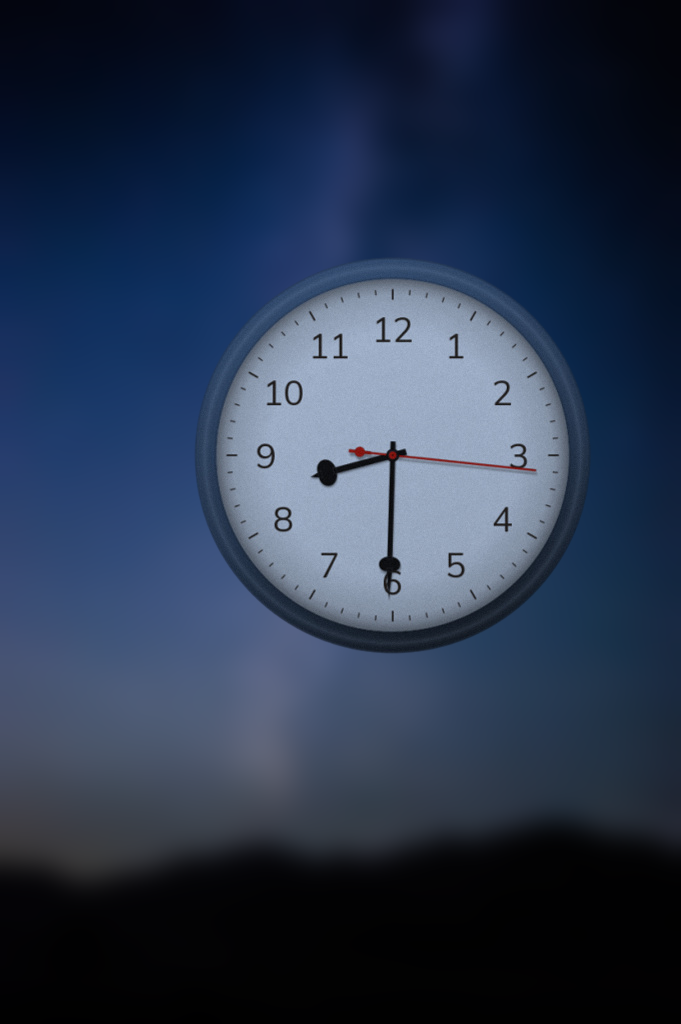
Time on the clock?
8:30:16
